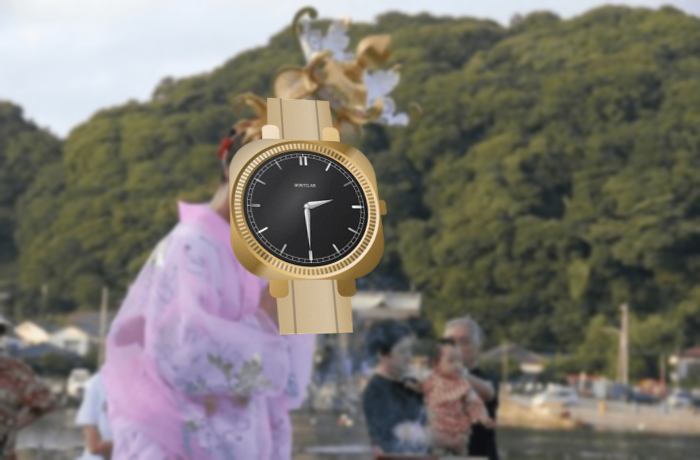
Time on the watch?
2:30
